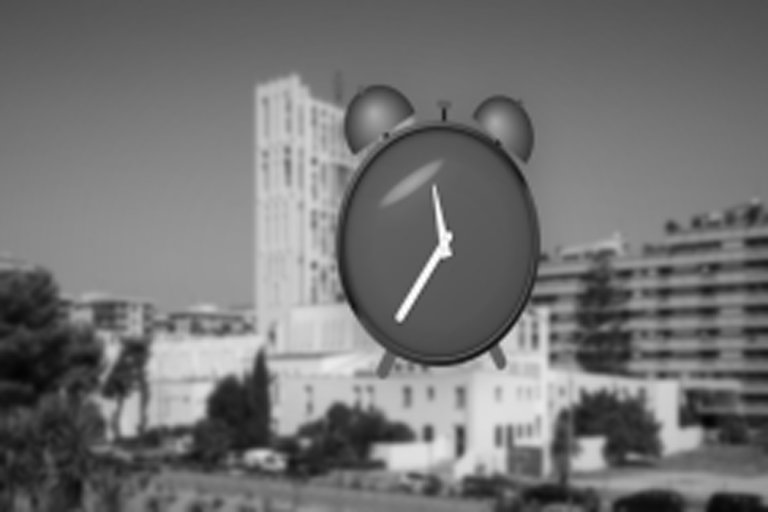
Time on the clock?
11:36
